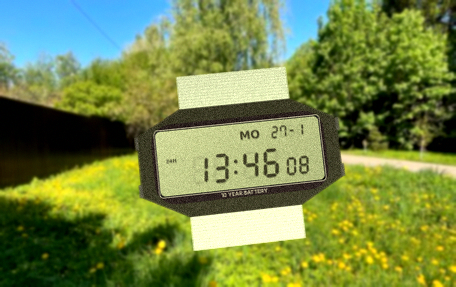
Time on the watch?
13:46:08
